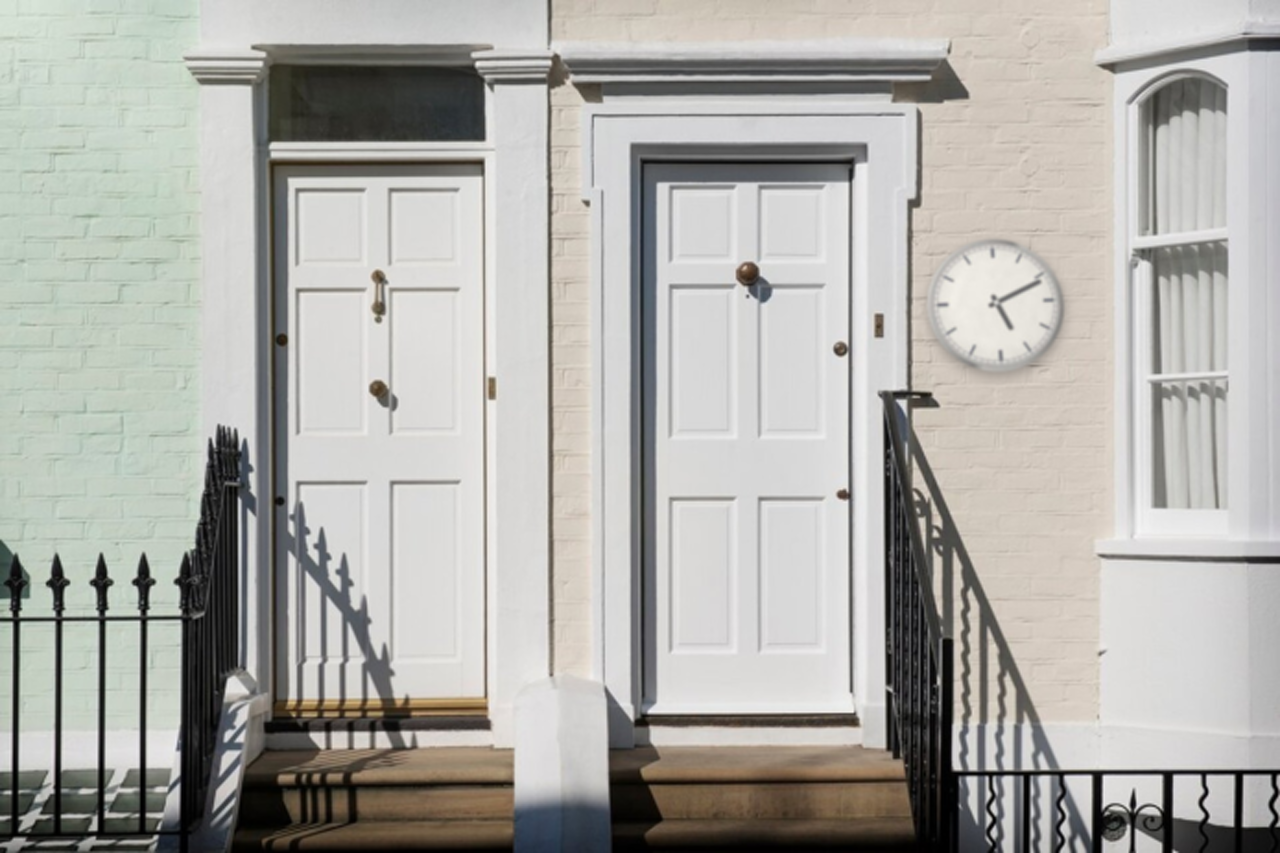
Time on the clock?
5:11
